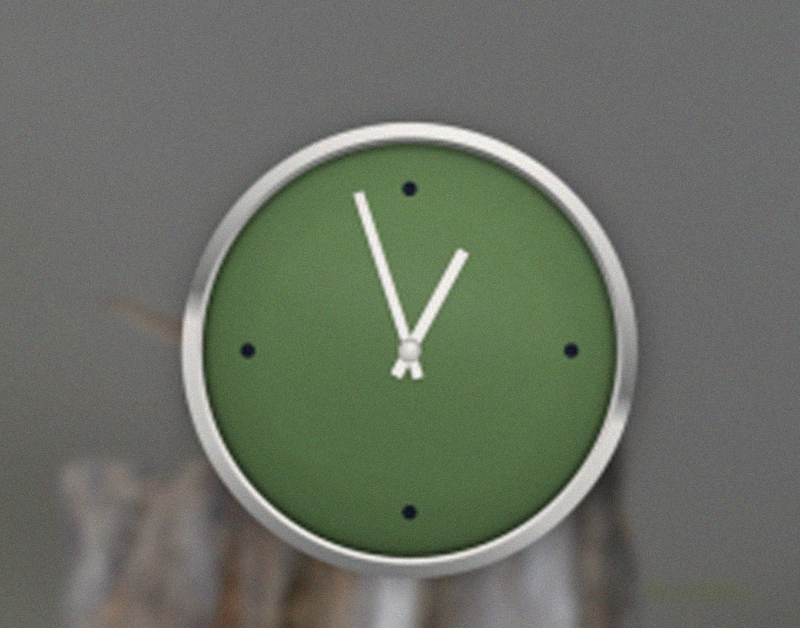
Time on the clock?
12:57
